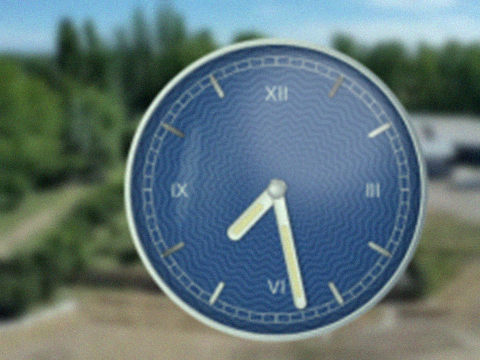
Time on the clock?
7:28
